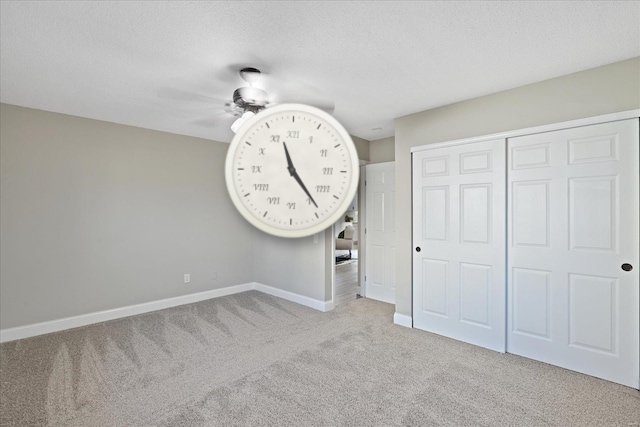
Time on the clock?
11:24
